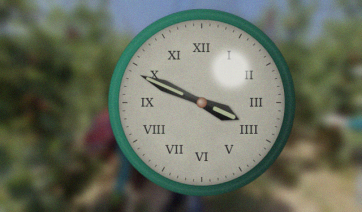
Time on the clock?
3:49
